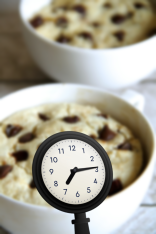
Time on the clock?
7:14
